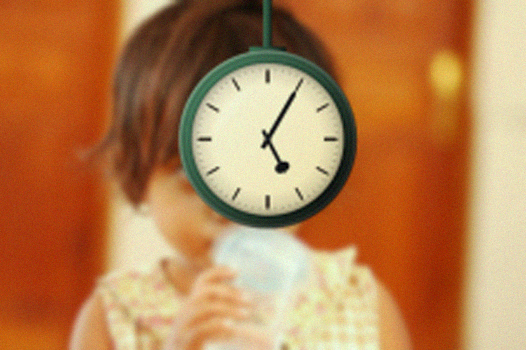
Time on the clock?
5:05
